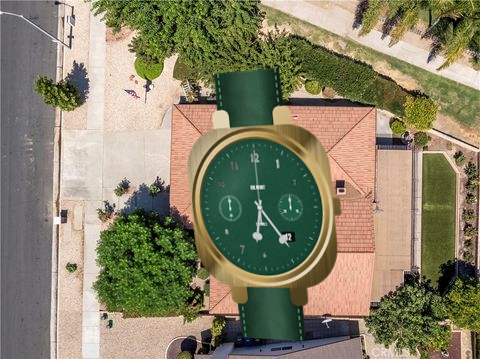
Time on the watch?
6:24
